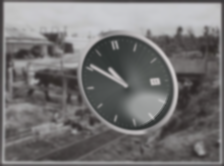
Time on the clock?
10:51
